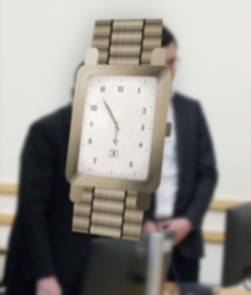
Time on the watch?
5:54
